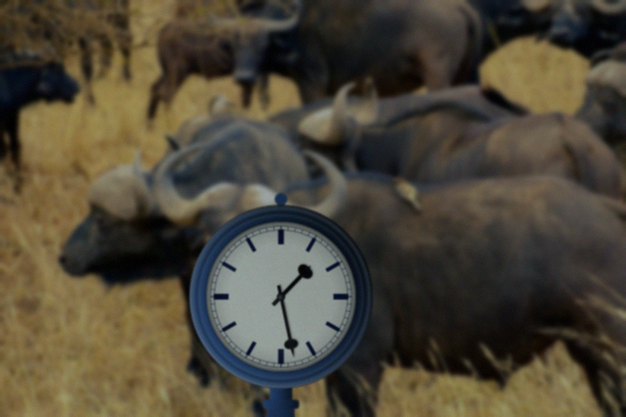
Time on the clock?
1:28
